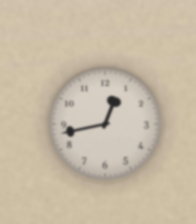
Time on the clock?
12:43
